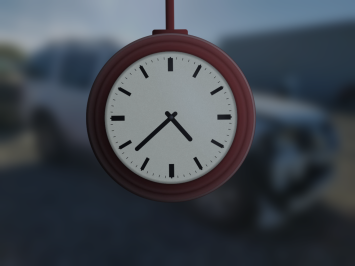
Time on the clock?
4:38
